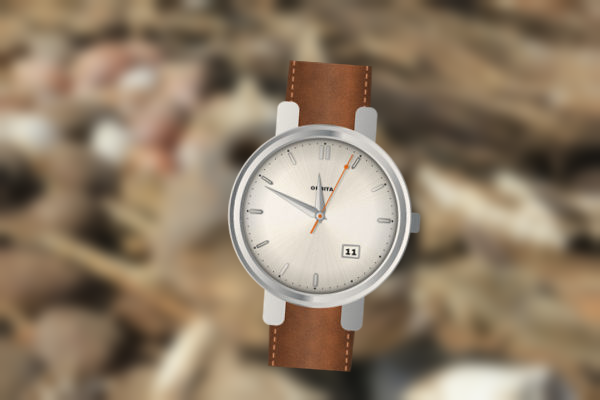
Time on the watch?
11:49:04
